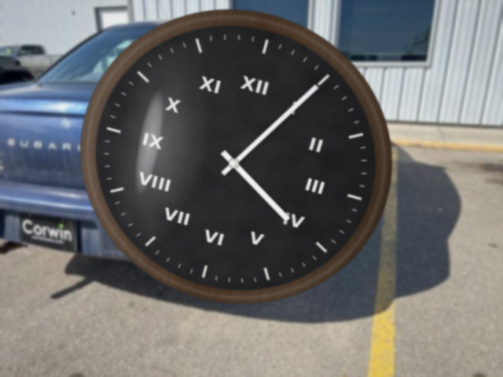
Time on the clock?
4:05
